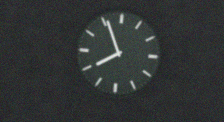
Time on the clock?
7:56
